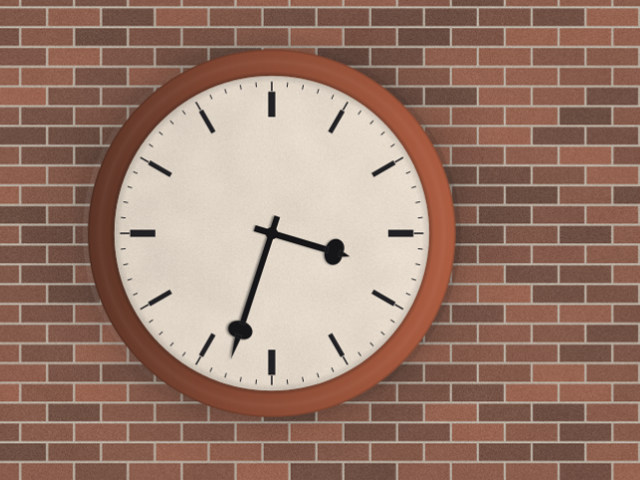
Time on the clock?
3:33
